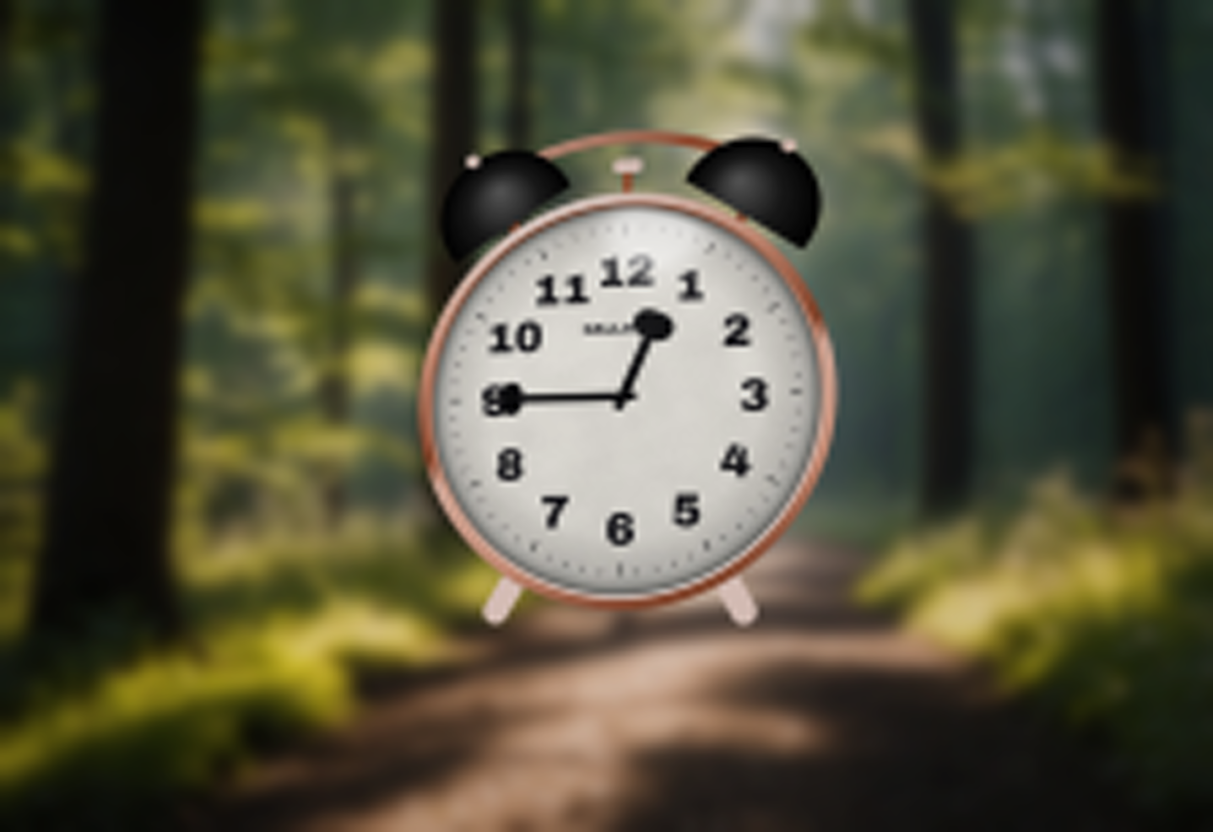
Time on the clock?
12:45
